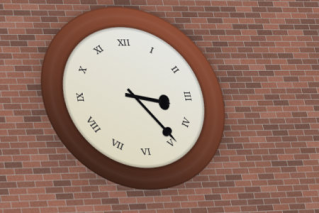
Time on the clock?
3:24
